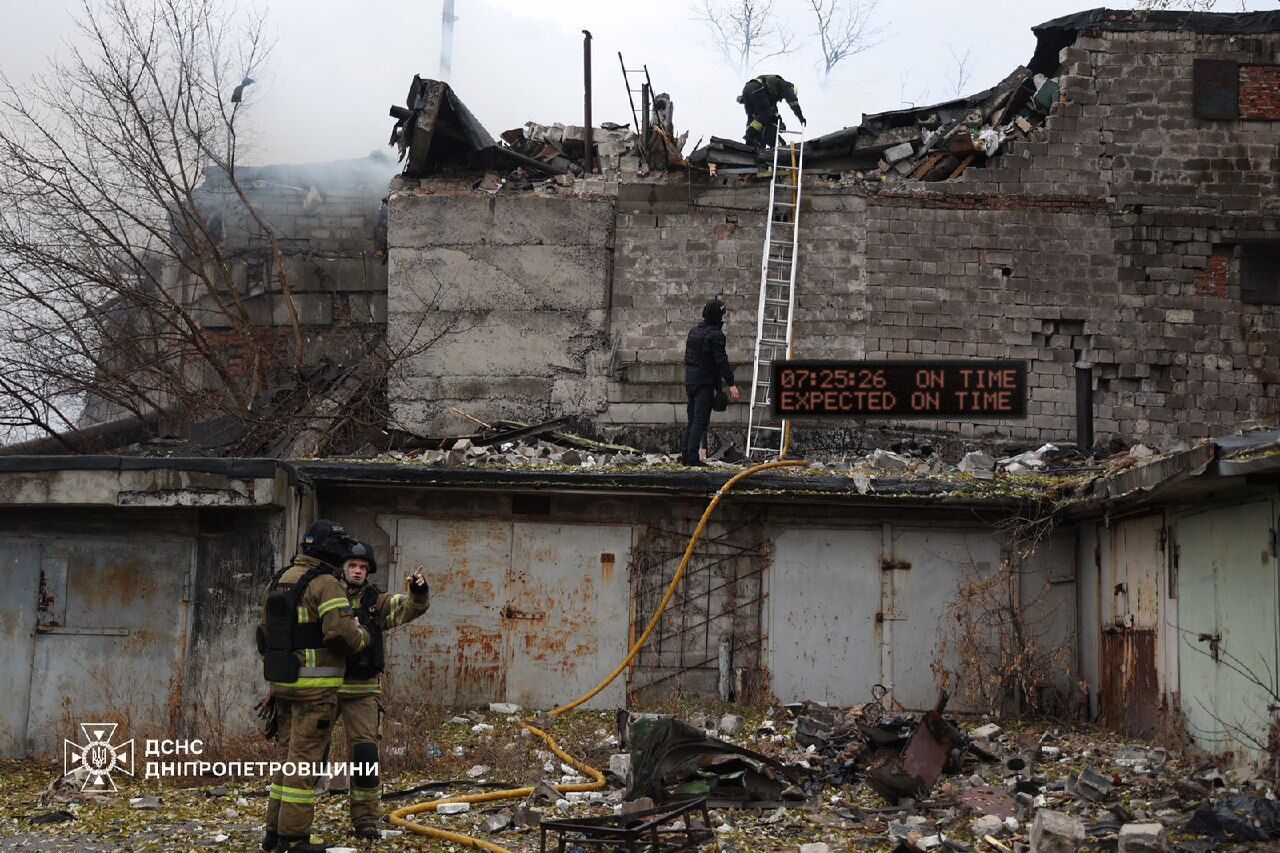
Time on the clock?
7:25:26
